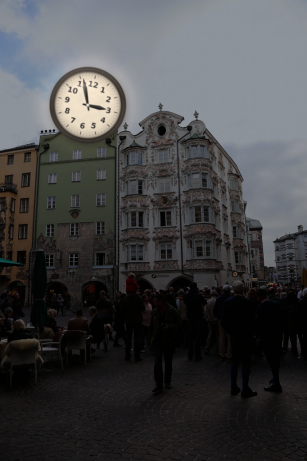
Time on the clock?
2:56
